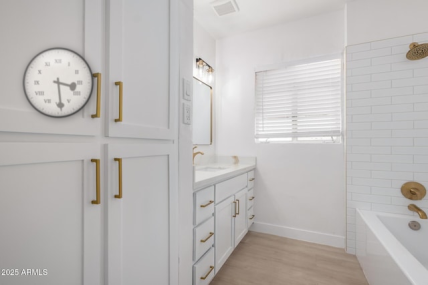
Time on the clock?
3:29
